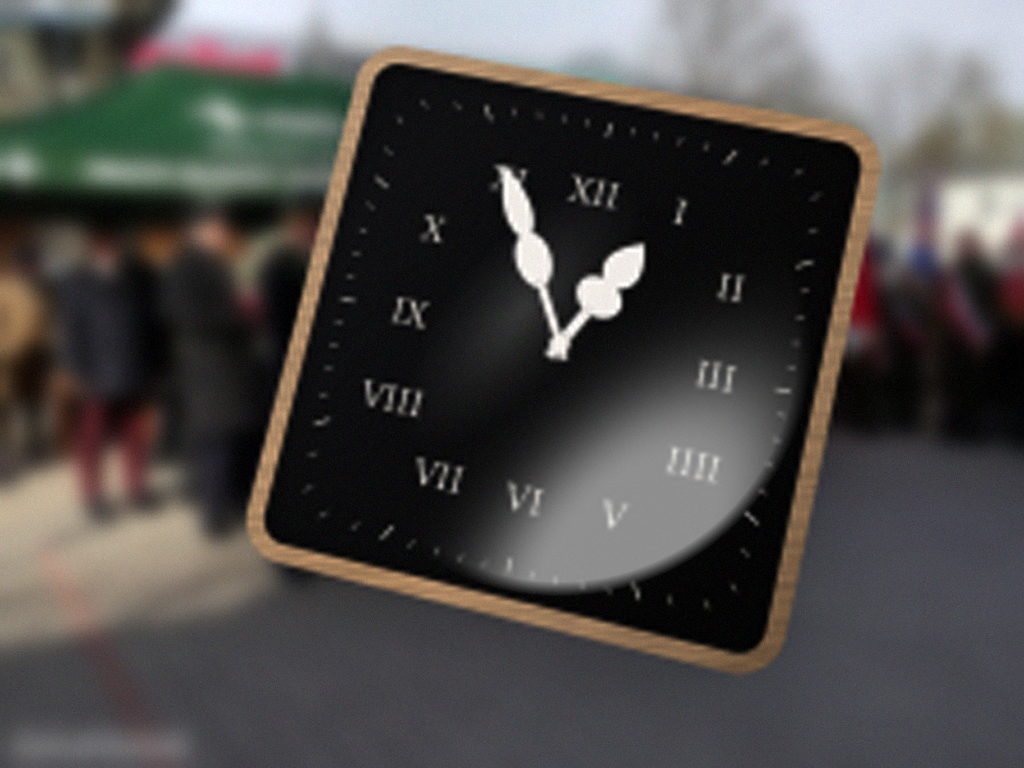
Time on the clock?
12:55
